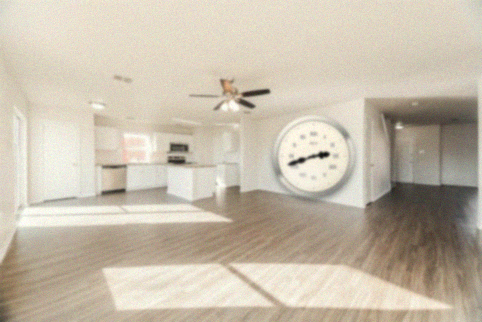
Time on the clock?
2:42
